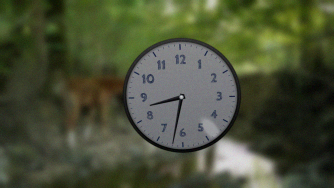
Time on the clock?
8:32
